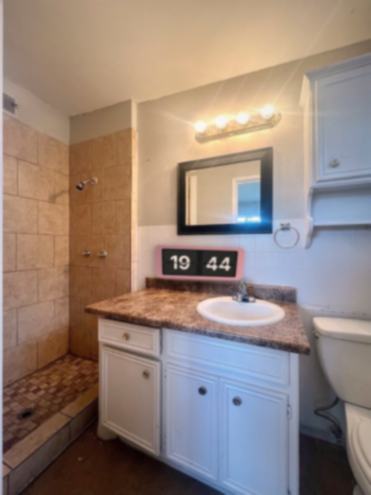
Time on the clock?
19:44
